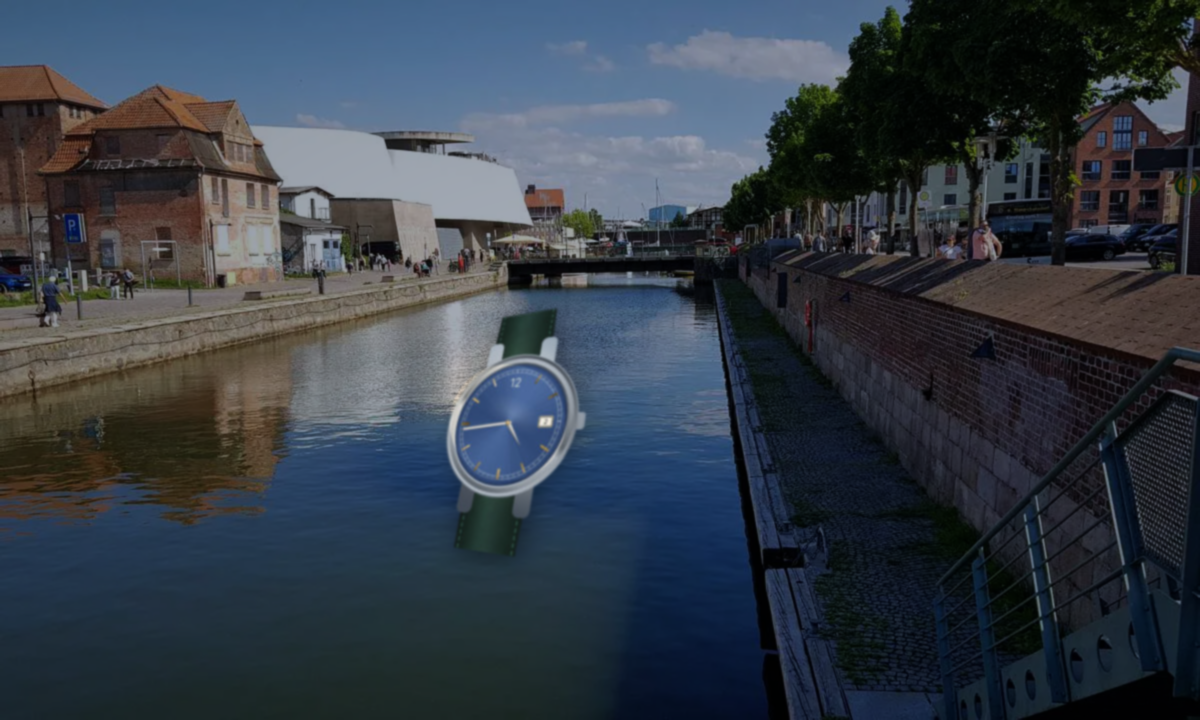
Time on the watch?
4:44
